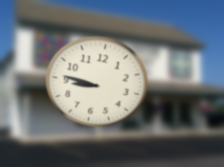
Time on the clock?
8:46
